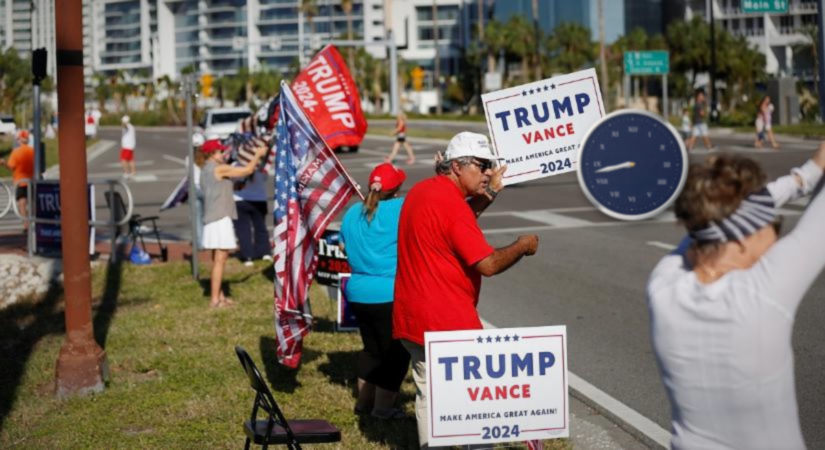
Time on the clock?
8:43
